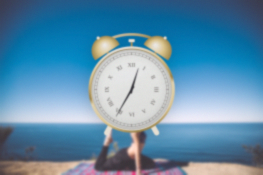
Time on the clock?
12:35
